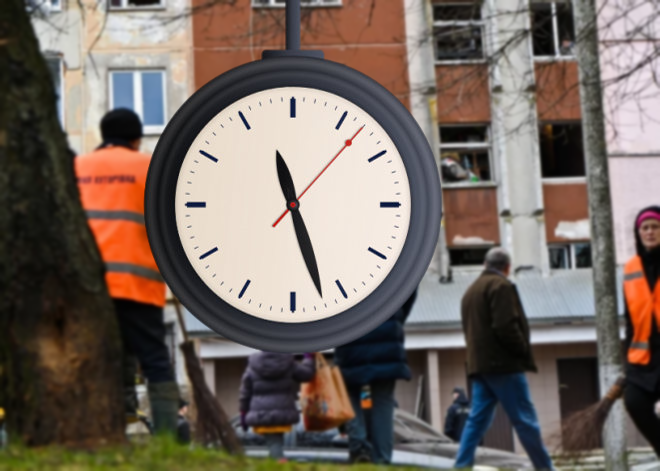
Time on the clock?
11:27:07
